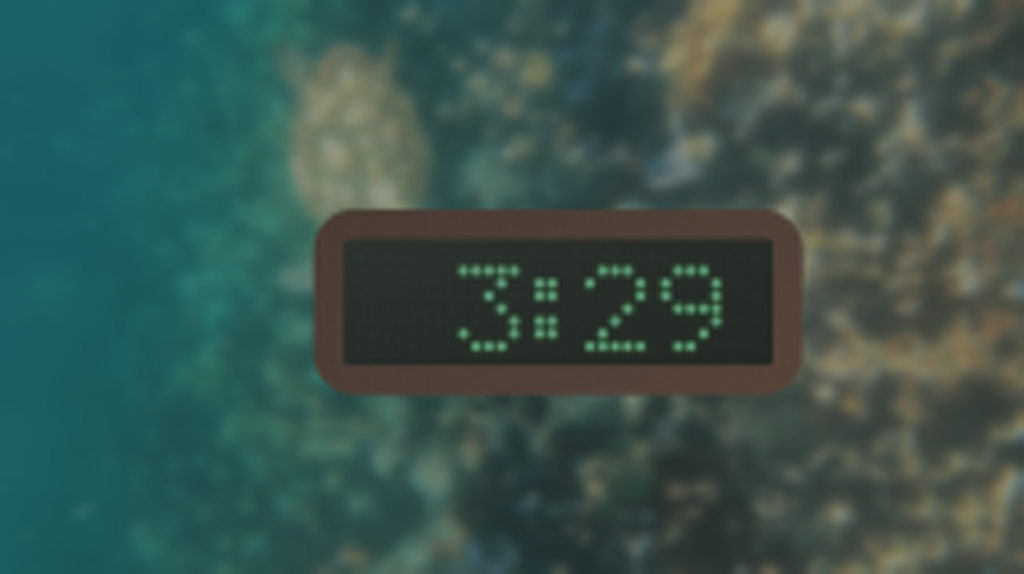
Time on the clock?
3:29
